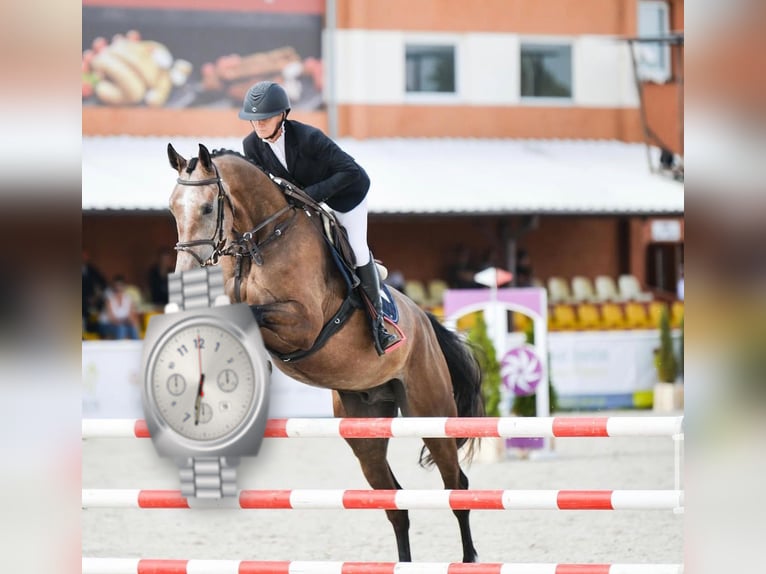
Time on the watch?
6:32
